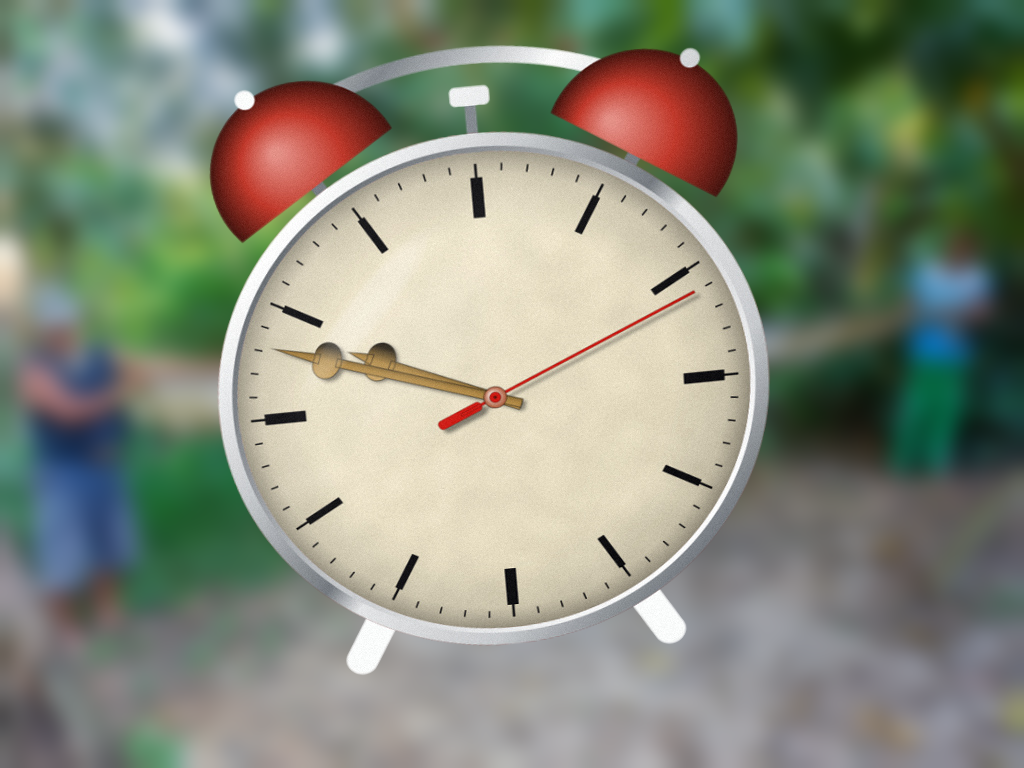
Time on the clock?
9:48:11
